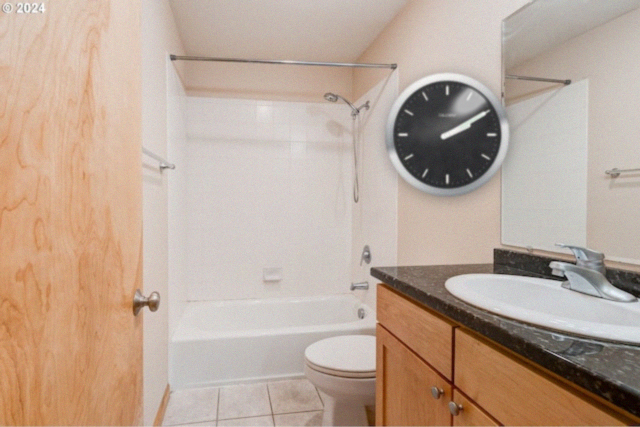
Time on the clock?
2:10
